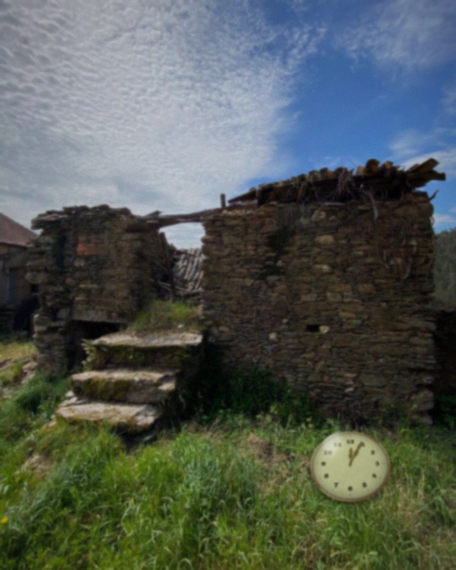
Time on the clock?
12:04
